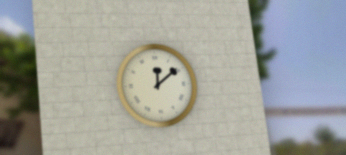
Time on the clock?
12:09
